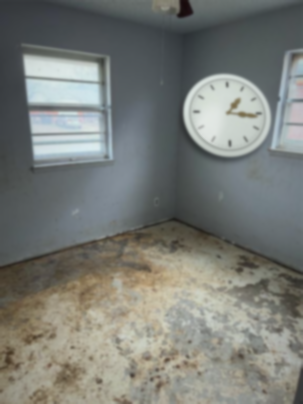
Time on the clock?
1:16
